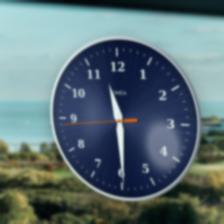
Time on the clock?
11:29:44
